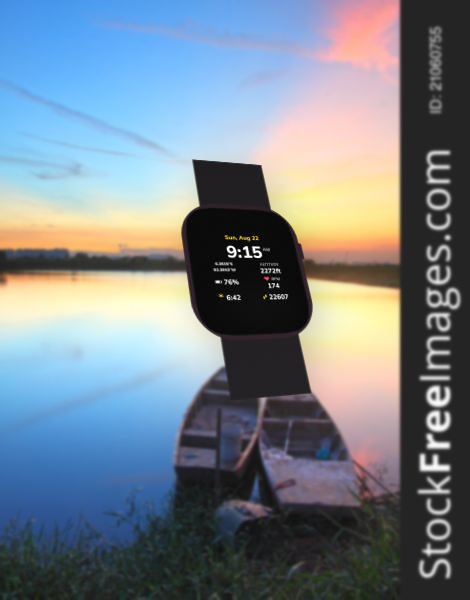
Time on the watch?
9:15
